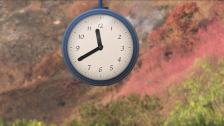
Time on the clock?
11:40
